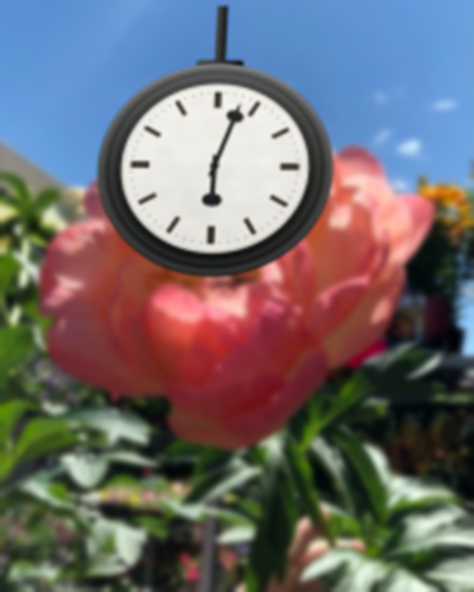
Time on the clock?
6:03
